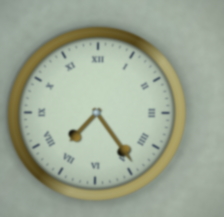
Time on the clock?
7:24
